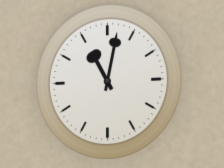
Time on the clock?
11:02
